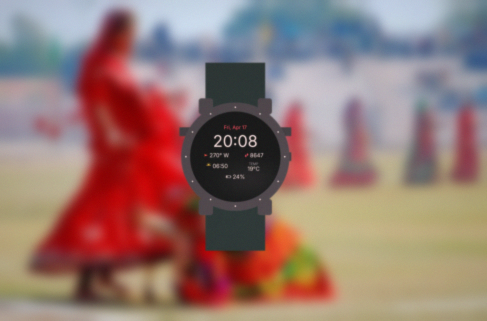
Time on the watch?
20:08
